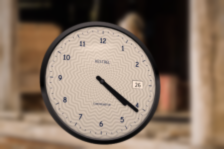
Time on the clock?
4:21
